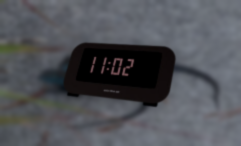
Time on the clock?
11:02
